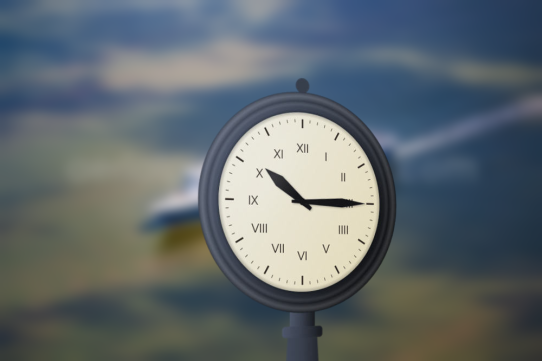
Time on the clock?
10:15
